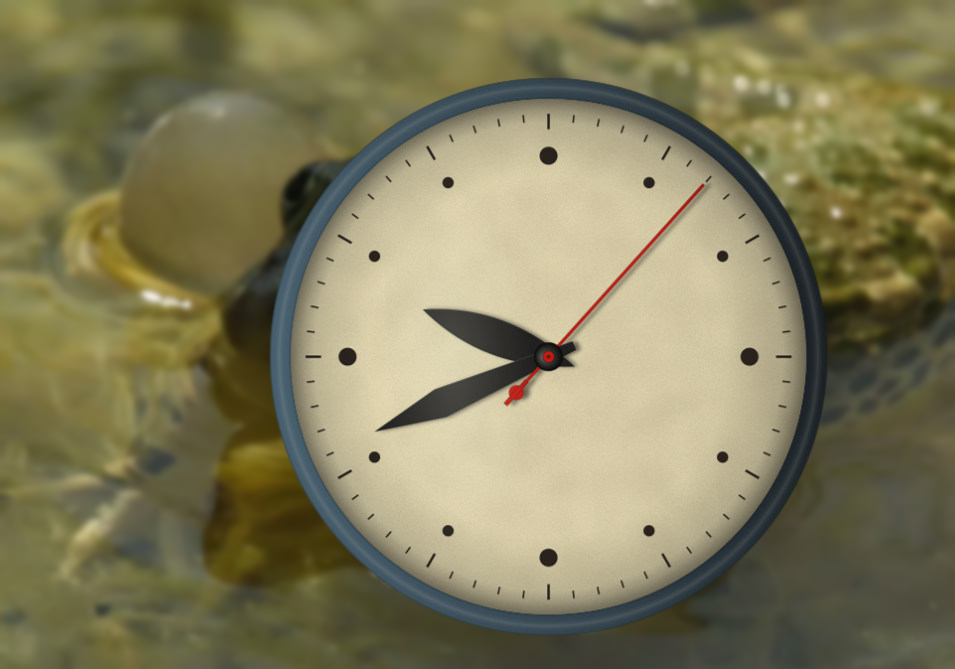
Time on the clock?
9:41:07
